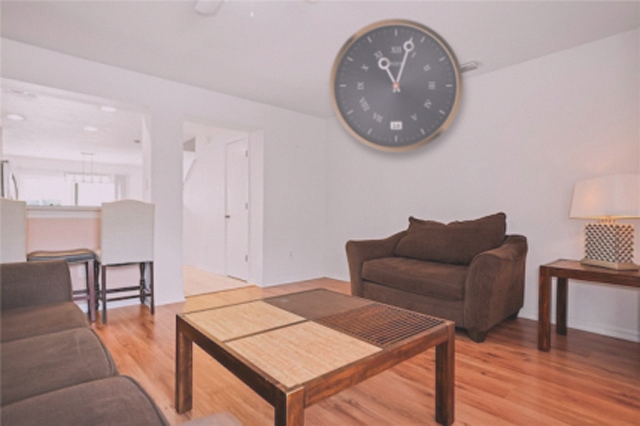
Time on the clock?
11:03
